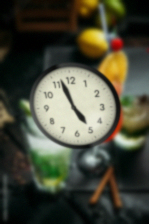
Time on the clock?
4:57
